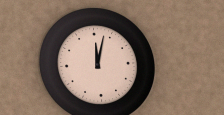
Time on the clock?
12:03
